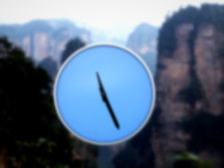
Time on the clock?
11:26
